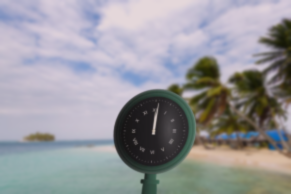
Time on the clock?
12:01
